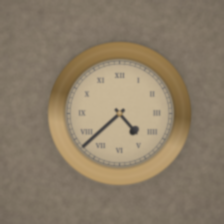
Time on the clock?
4:38
